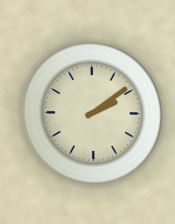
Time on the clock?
2:09
